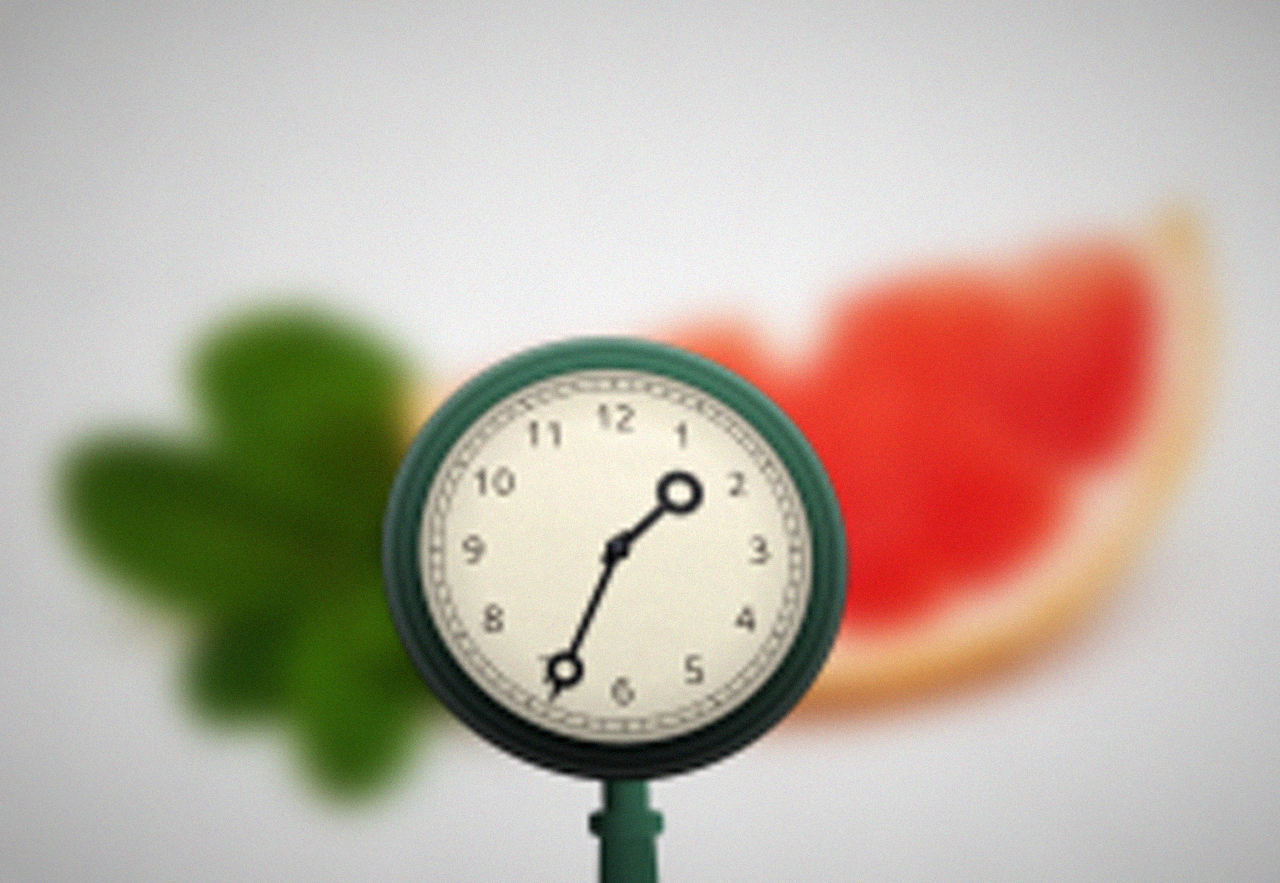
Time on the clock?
1:34
